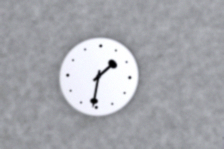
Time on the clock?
1:31
